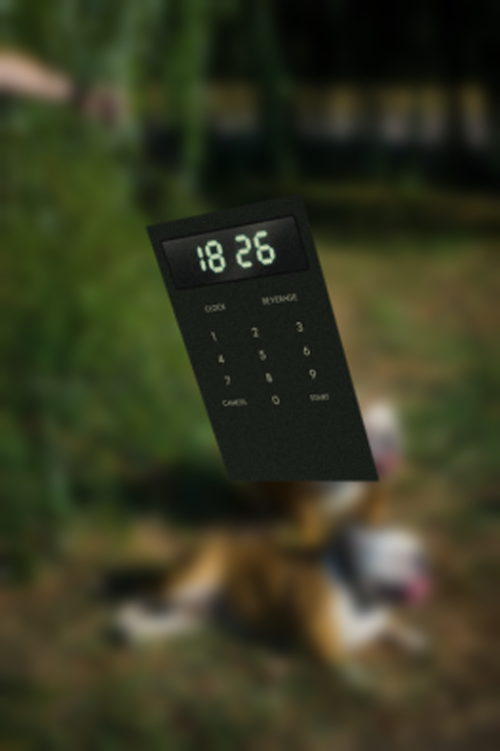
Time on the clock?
18:26
